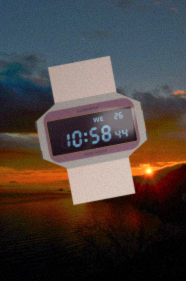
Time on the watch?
10:58:44
